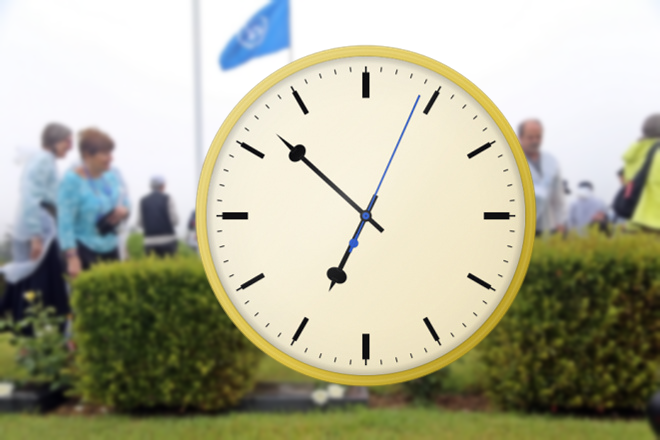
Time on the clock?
6:52:04
